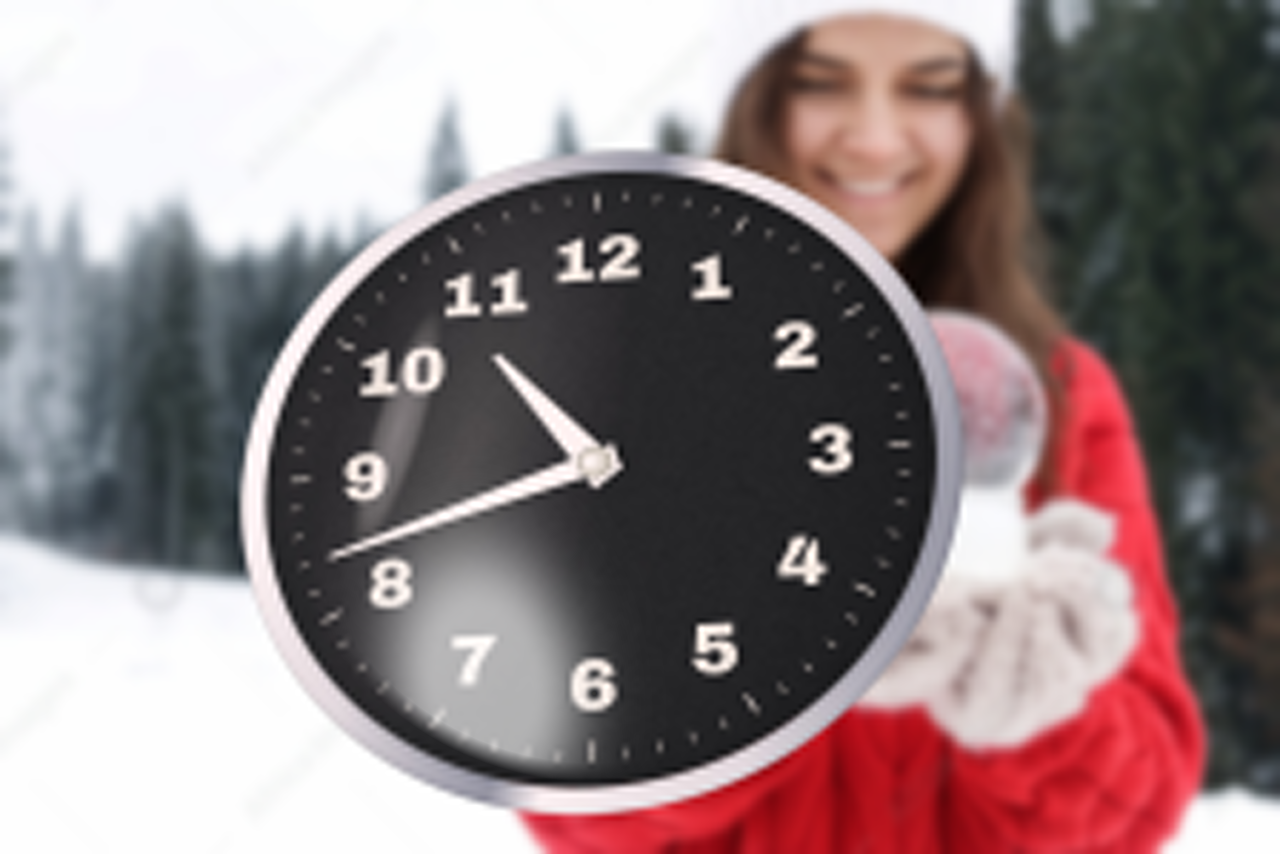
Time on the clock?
10:42
